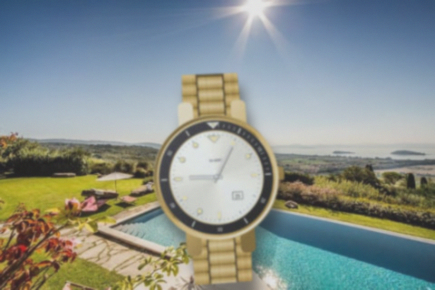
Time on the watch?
9:05
